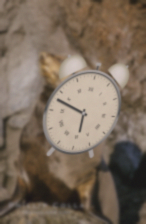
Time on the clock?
5:48
